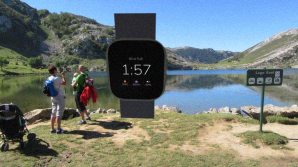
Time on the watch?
1:57
